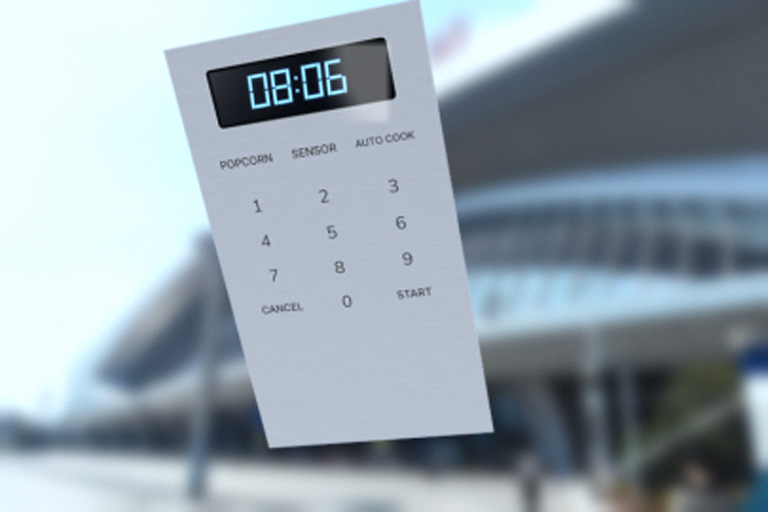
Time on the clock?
8:06
